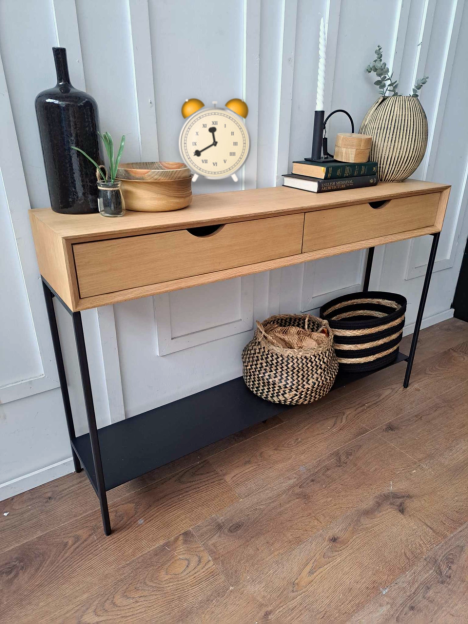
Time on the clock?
11:40
